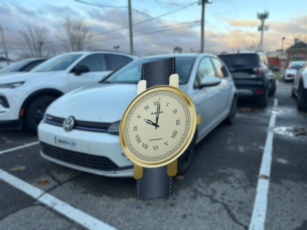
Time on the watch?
10:01
